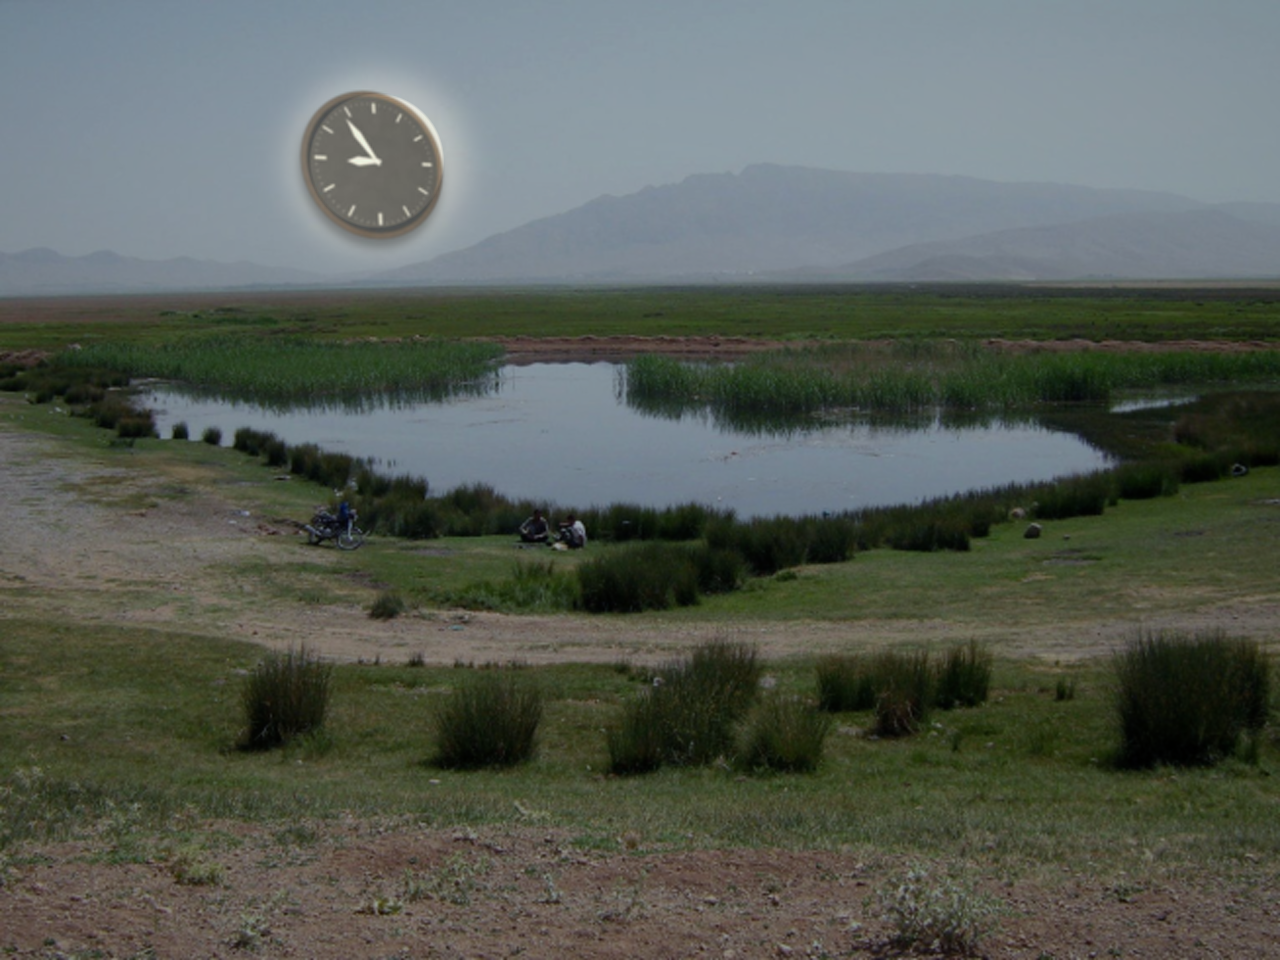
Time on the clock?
8:54
